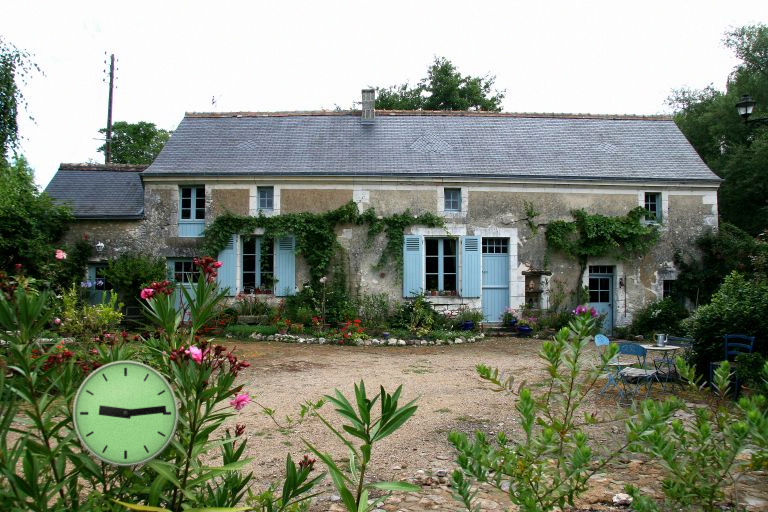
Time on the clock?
9:14
